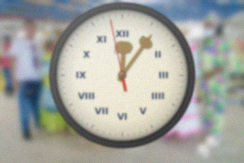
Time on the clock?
12:05:58
